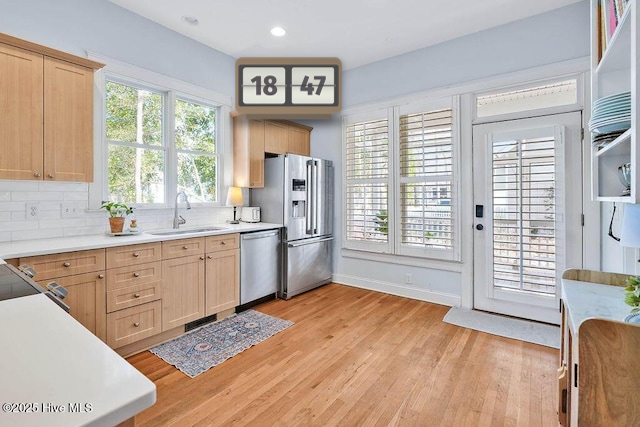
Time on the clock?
18:47
